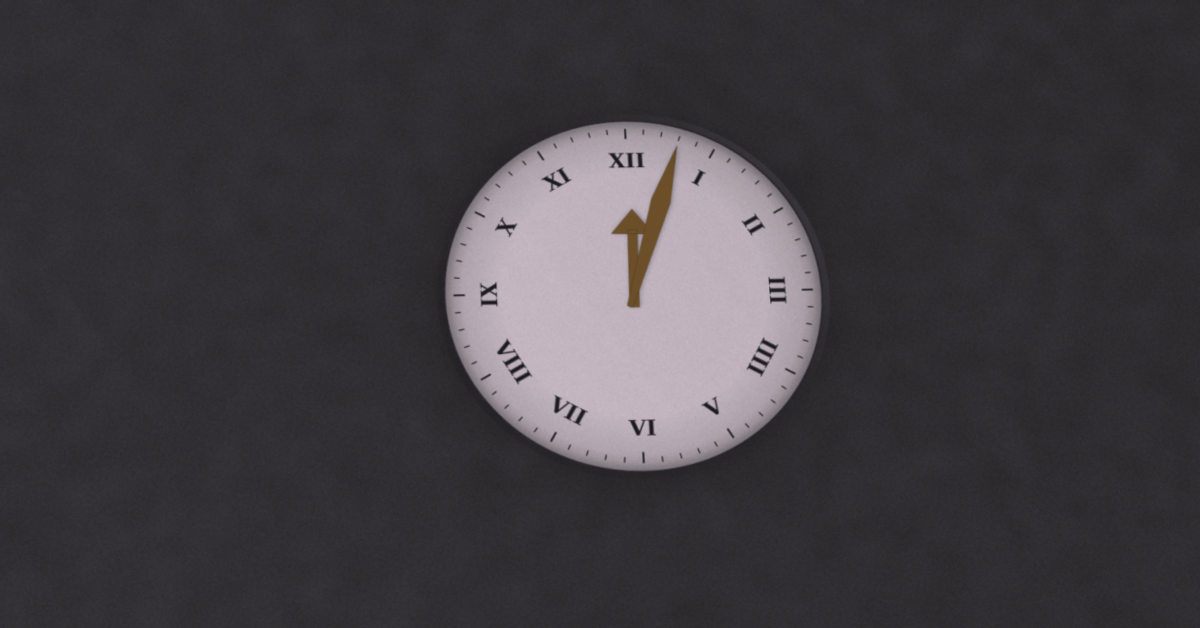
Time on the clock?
12:03
